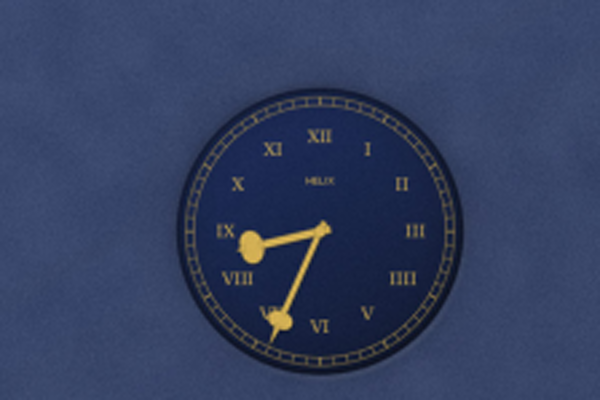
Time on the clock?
8:34
